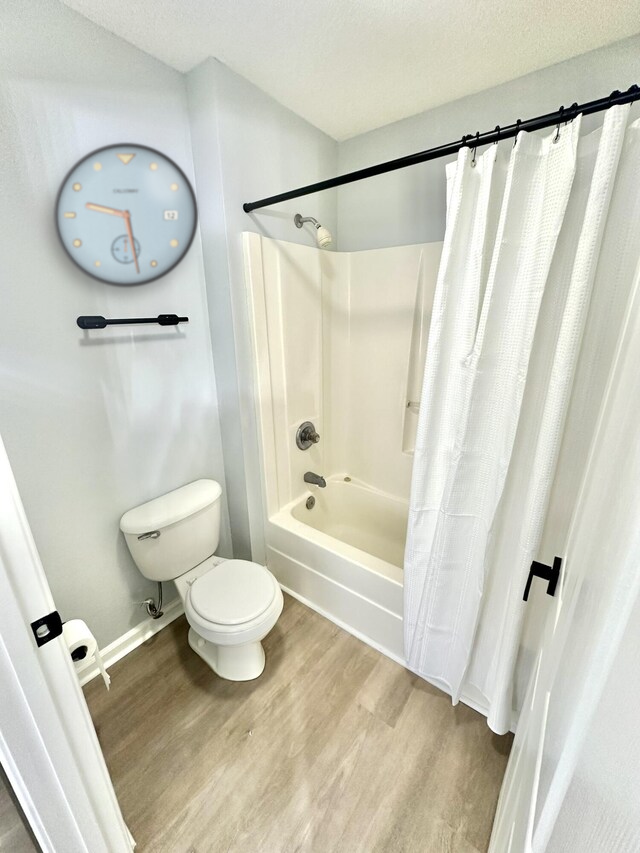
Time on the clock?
9:28
